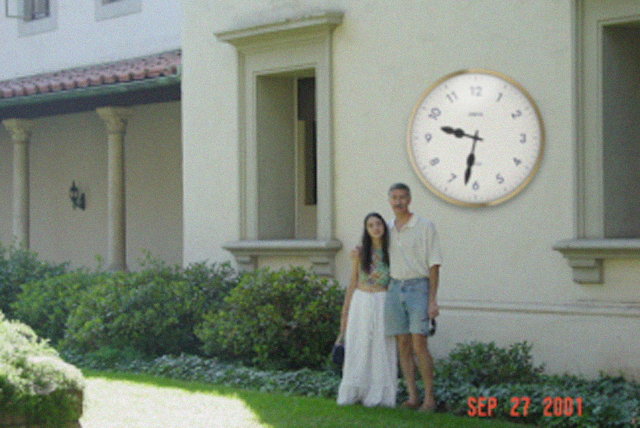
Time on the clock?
9:32
